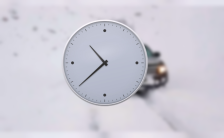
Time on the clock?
10:38
